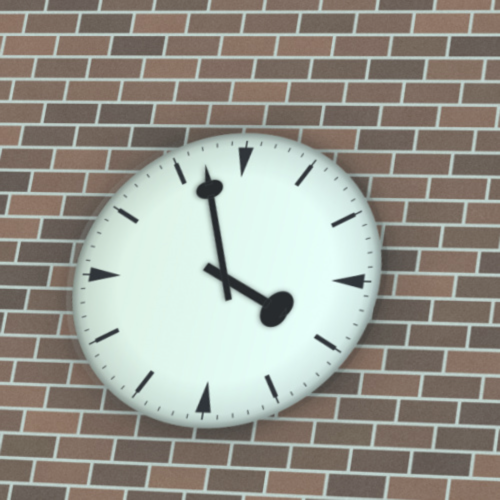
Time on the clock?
3:57
